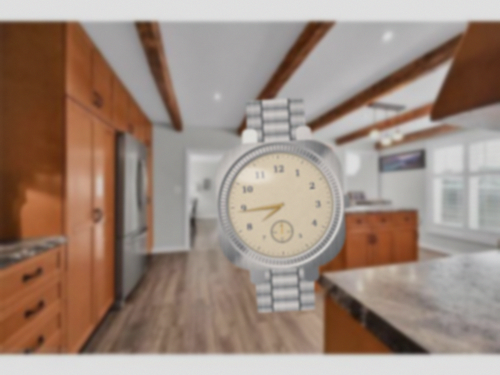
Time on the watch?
7:44
